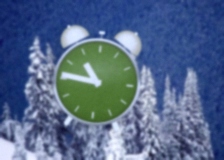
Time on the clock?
10:46
